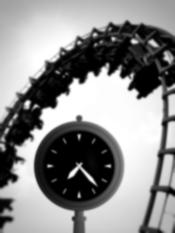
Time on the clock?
7:23
